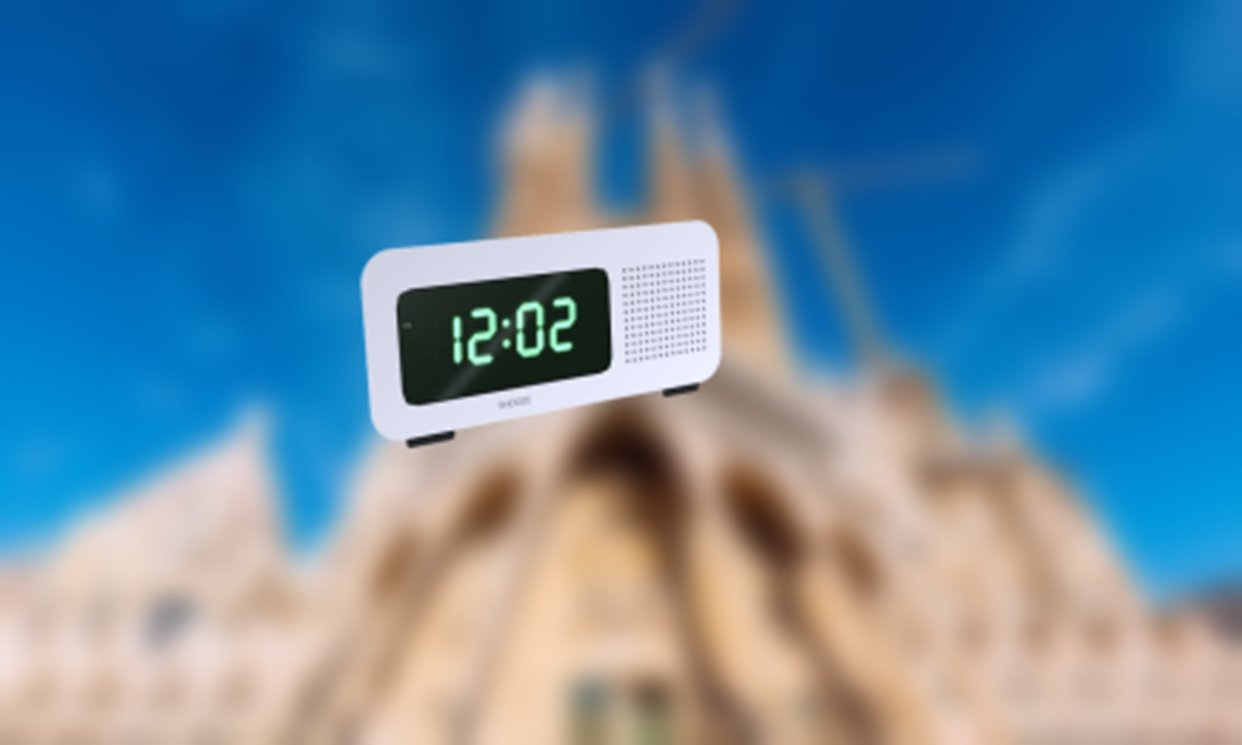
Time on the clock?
12:02
